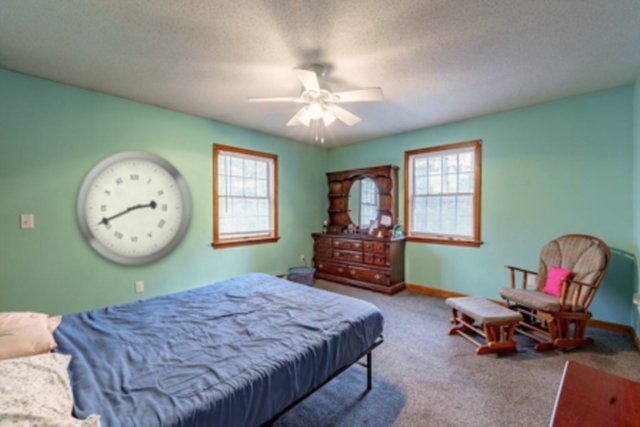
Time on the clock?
2:41
